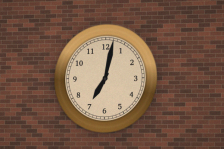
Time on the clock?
7:02
